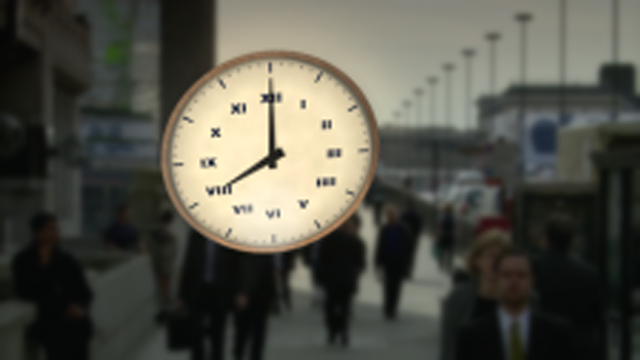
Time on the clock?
8:00
